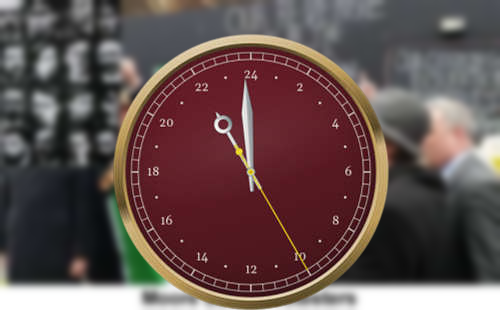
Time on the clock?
21:59:25
